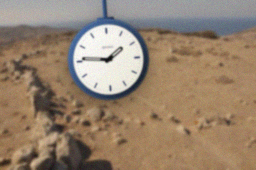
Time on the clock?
1:46
